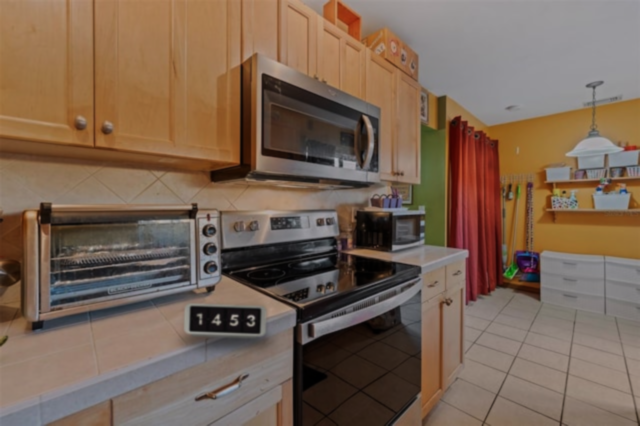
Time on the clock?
14:53
